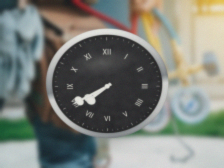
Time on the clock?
7:40
